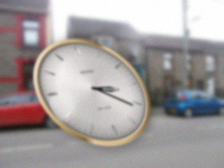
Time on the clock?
3:21
